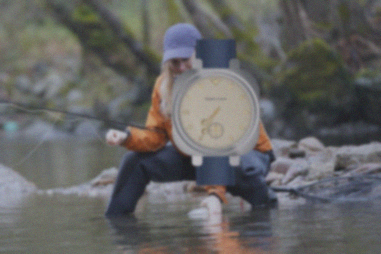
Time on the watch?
7:35
